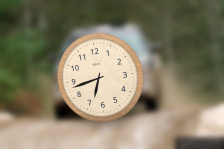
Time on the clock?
6:43
